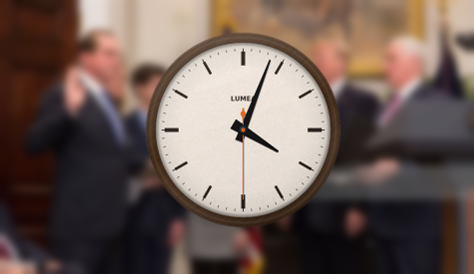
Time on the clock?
4:03:30
